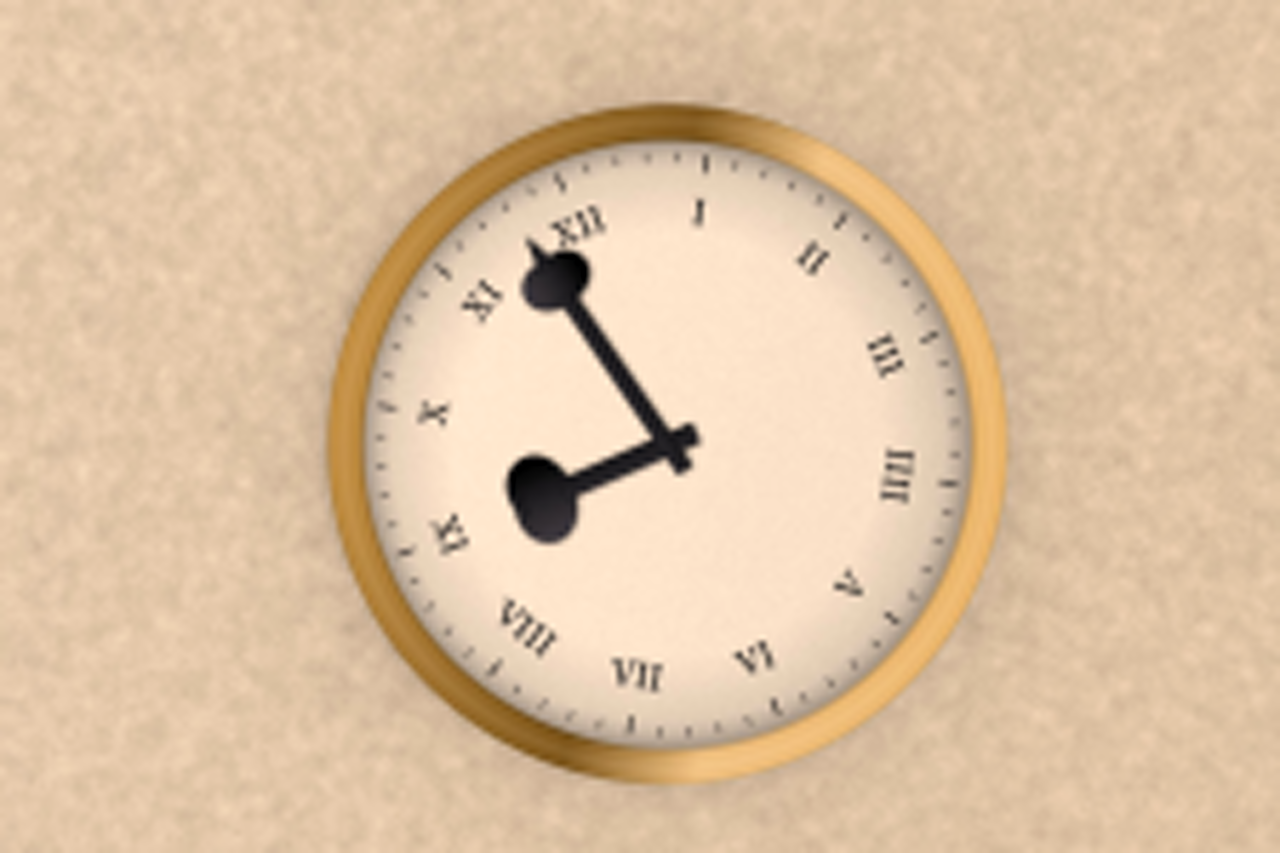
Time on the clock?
8:58
